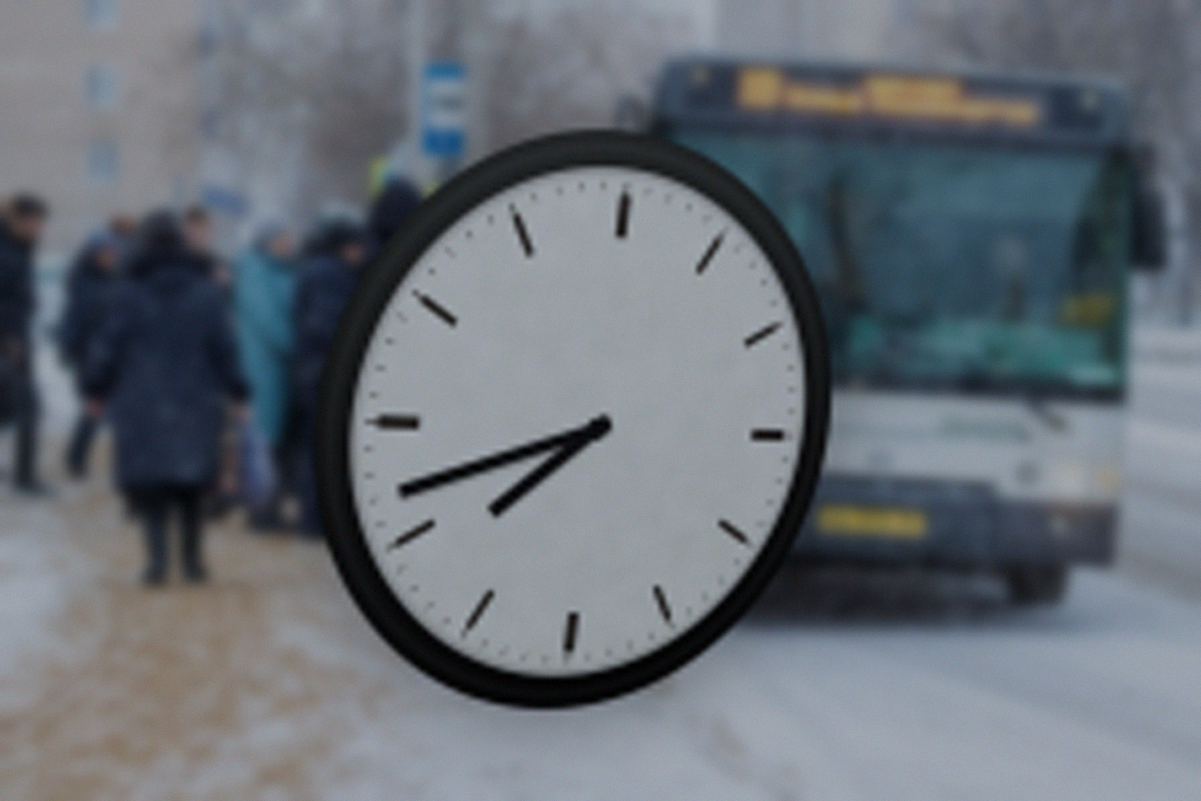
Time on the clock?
7:42
